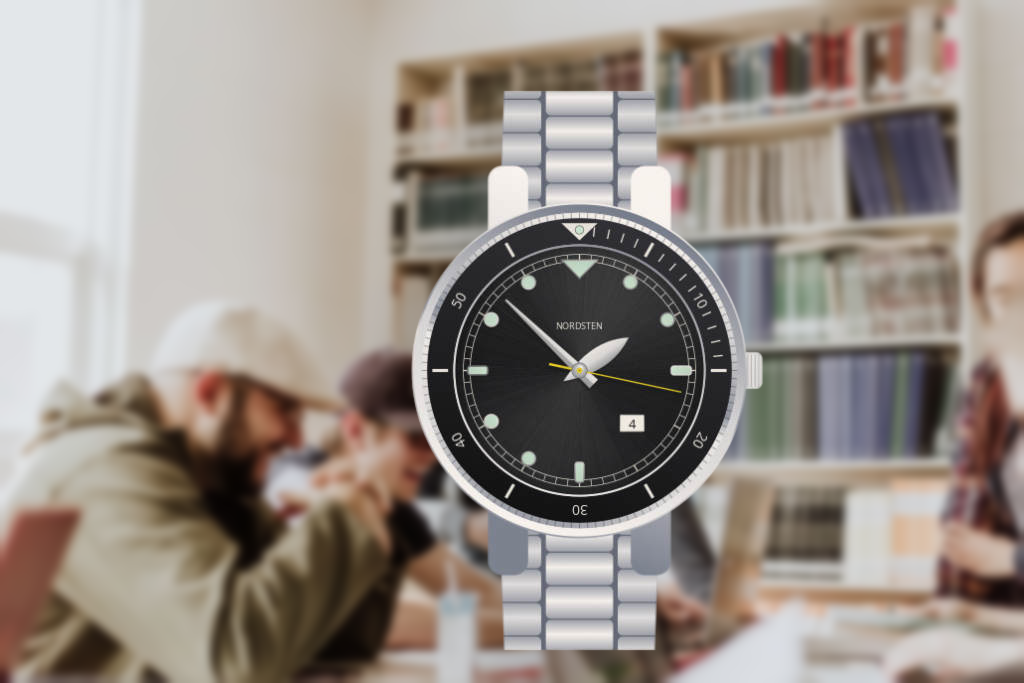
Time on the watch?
1:52:17
